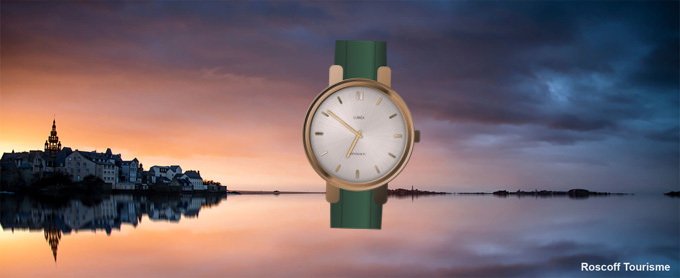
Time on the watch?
6:51
